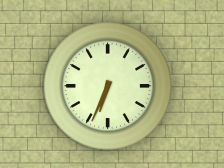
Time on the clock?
6:34
